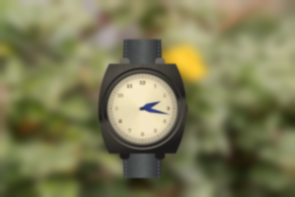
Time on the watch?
2:17
